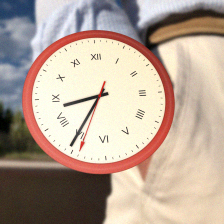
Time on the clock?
8:35:34
